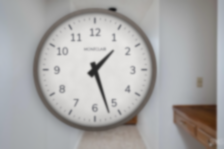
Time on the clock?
1:27
